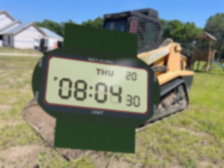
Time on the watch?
8:04:30
